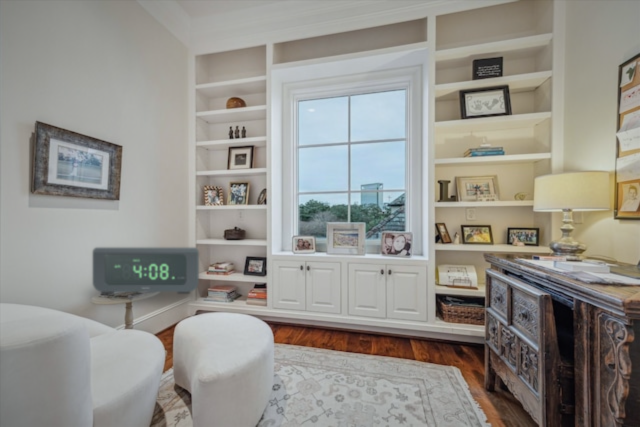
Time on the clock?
4:08
